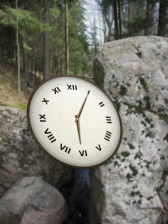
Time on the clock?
6:05
